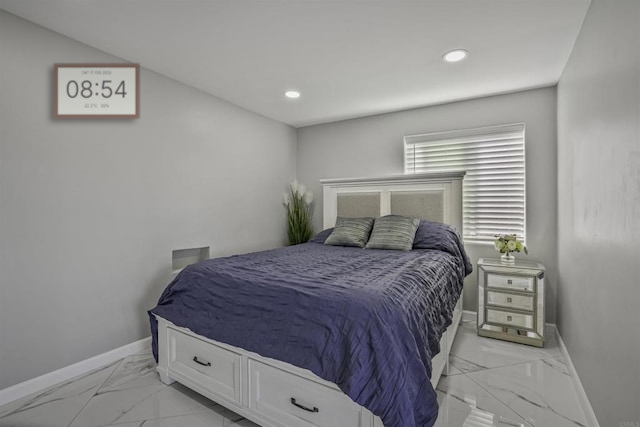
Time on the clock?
8:54
